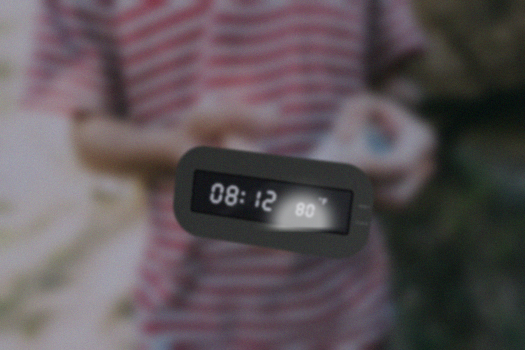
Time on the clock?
8:12
